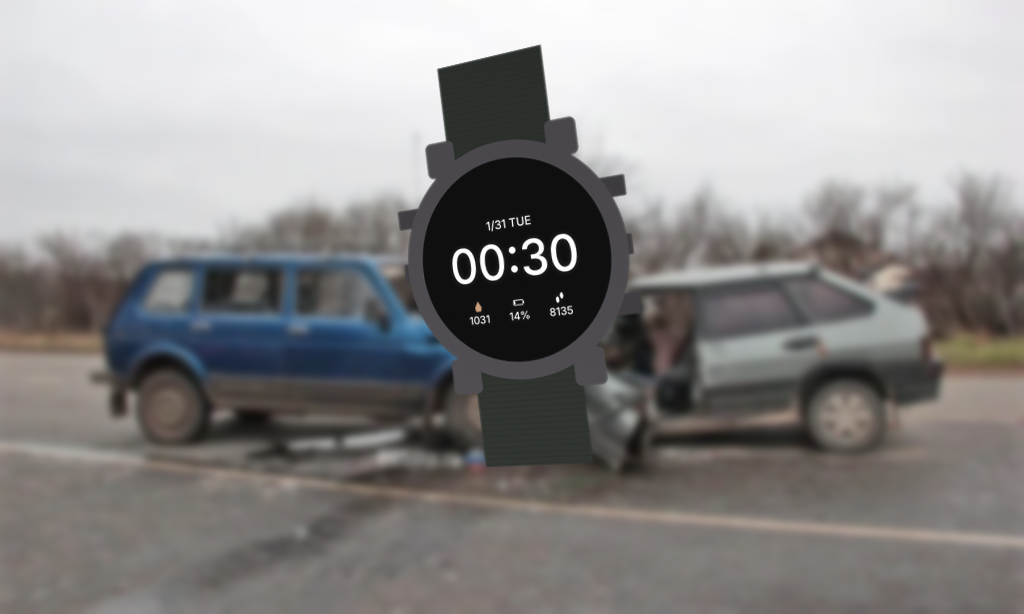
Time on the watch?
0:30
